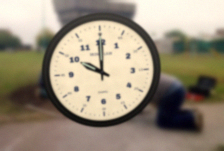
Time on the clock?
10:00
